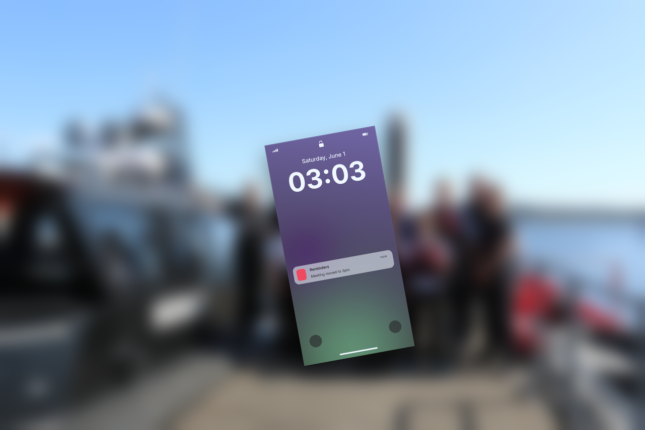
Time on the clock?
3:03
